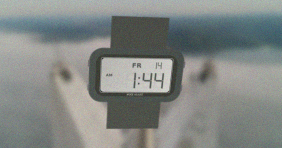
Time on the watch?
1:44
